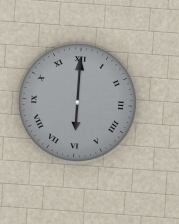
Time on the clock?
6:00
